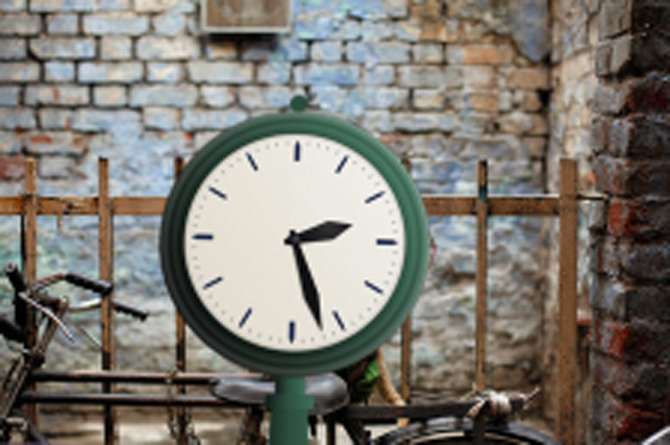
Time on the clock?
2:27
